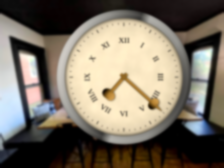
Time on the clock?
7:22
